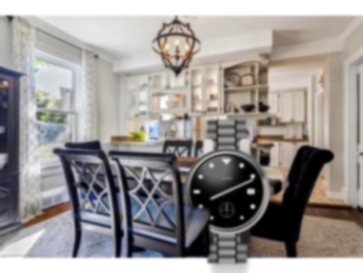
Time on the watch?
8:11
